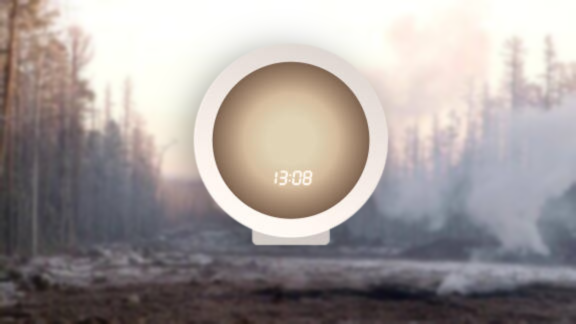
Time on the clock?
13:08
